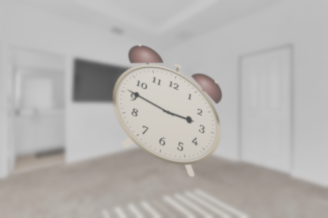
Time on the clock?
2:46
